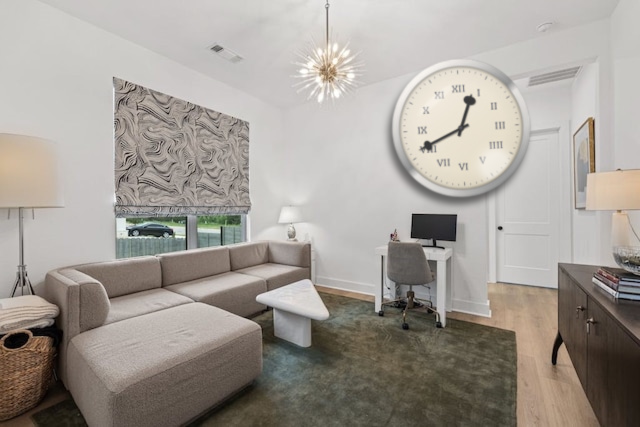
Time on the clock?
12:41
